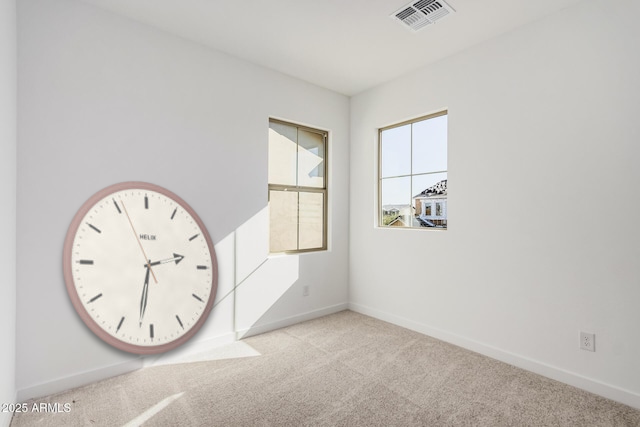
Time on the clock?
2:31:56
